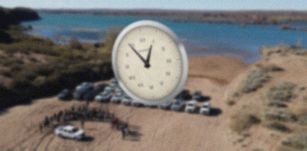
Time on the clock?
12:54
